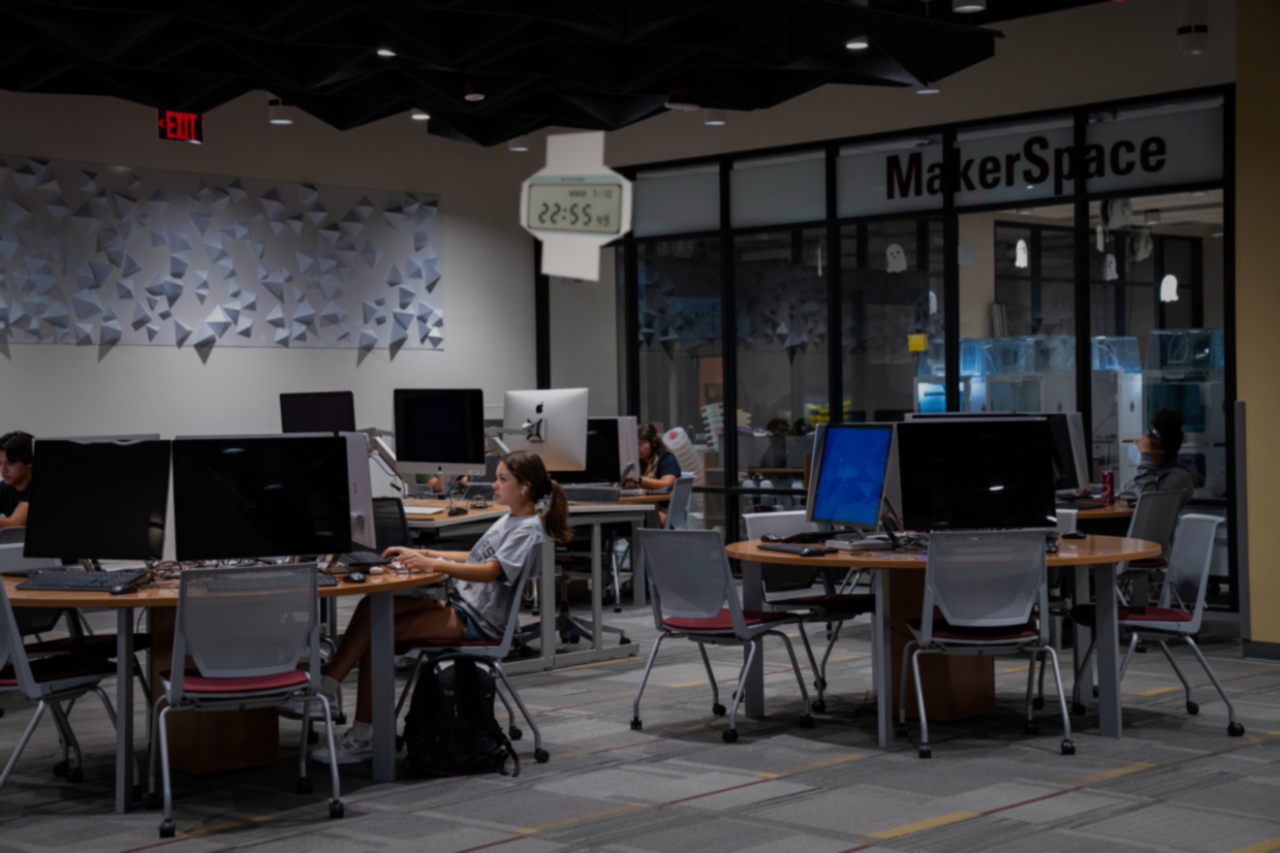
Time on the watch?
22:55
